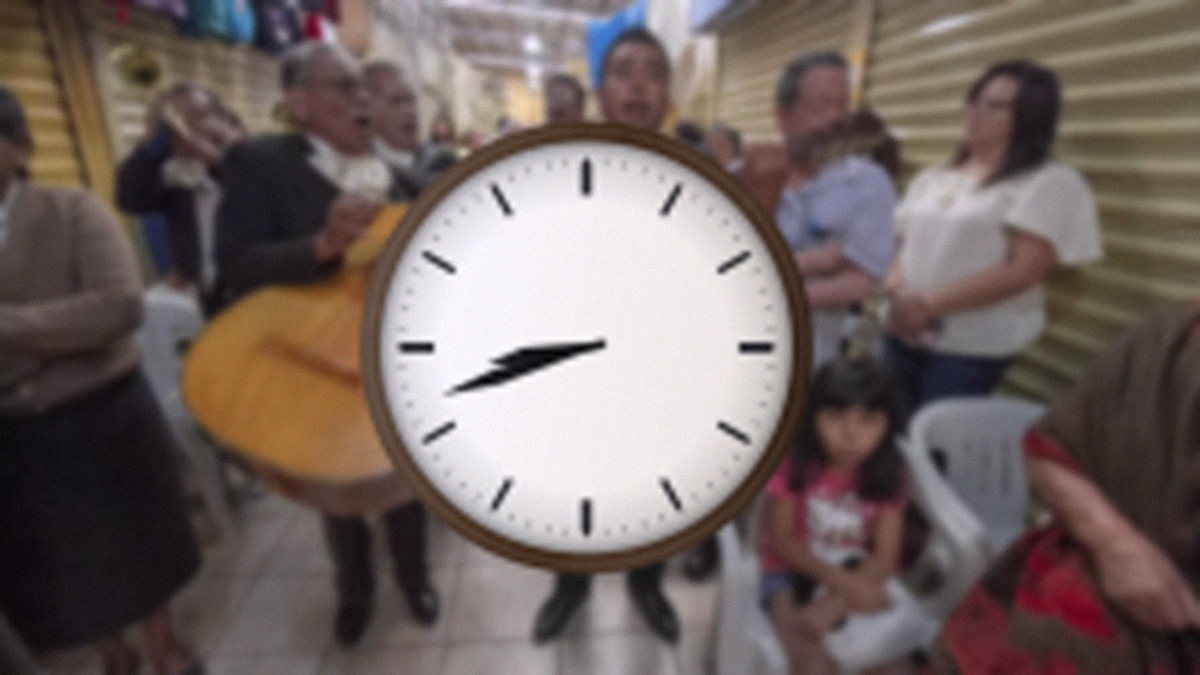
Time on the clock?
8:42
